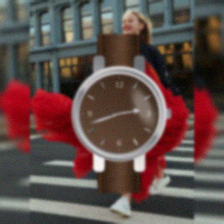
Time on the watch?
2:42
